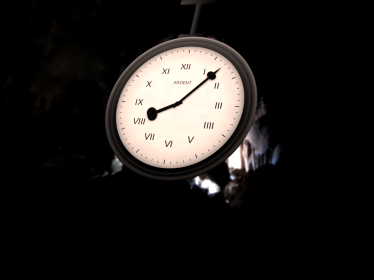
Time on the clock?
8:07
